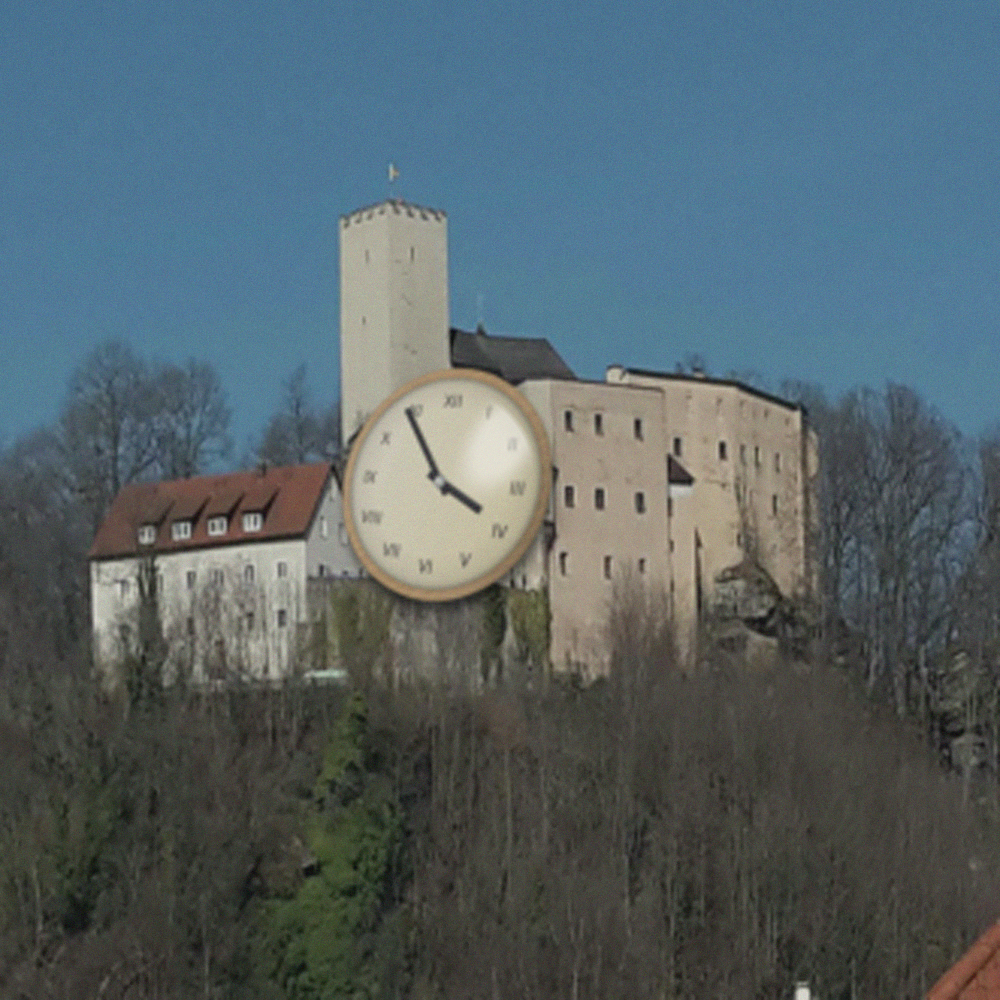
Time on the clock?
3:54
